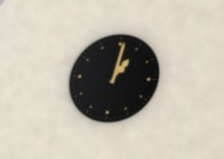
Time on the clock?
1:01
